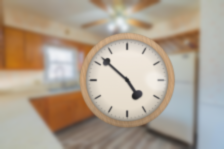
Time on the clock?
4:52
